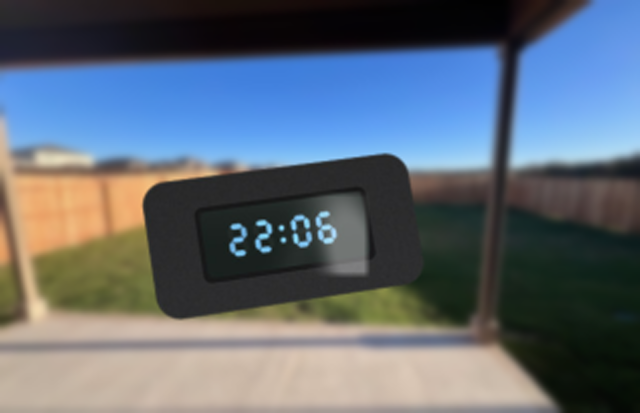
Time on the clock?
22:06
